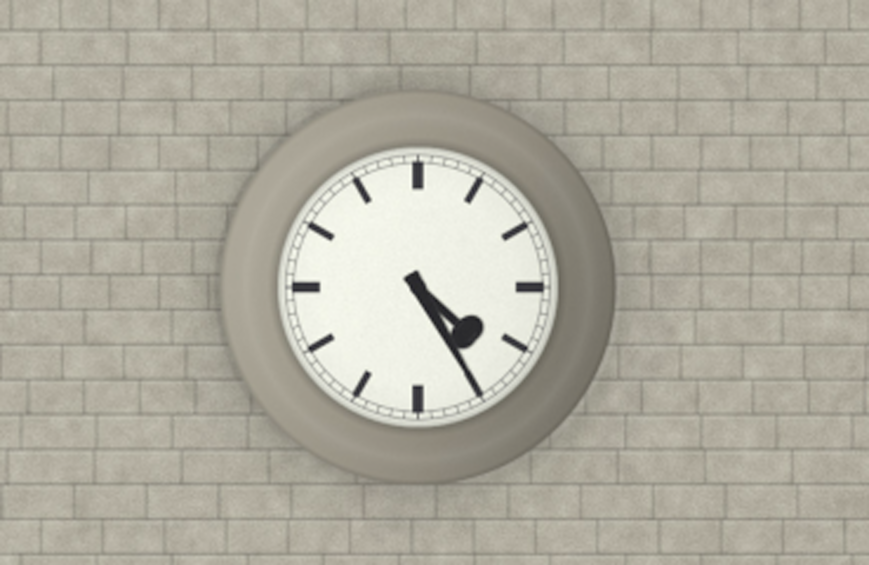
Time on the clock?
4:25
